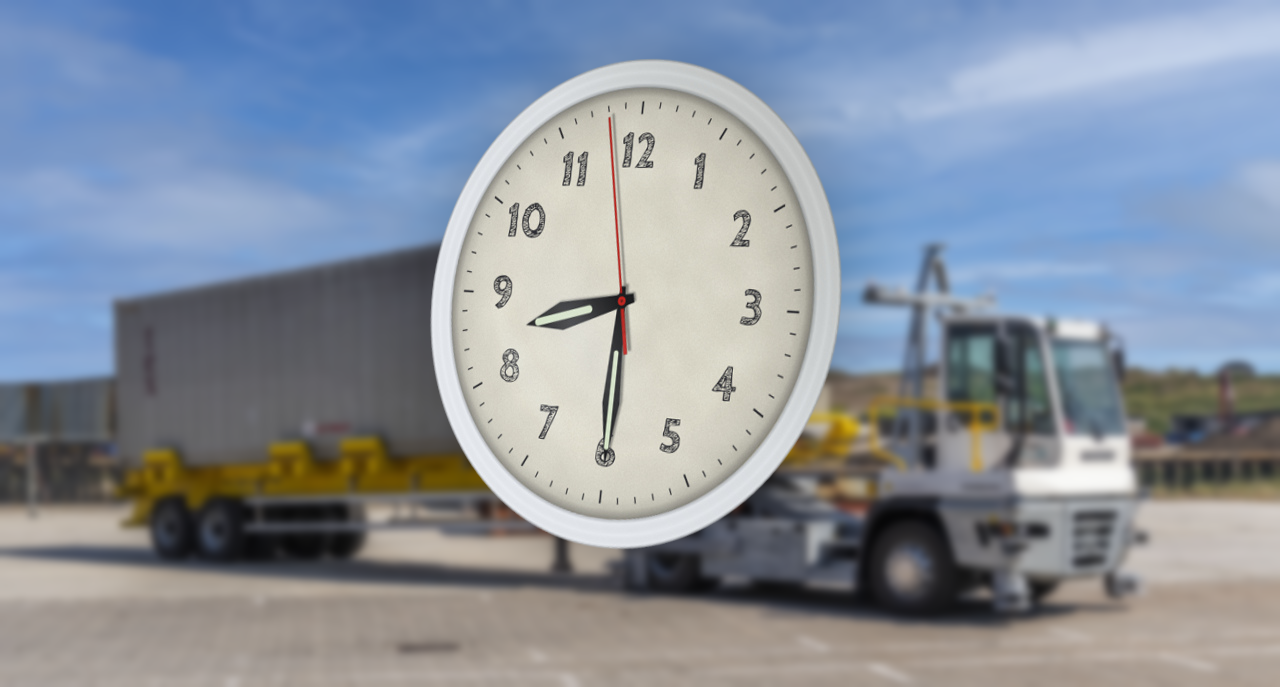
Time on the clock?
8:29:58
